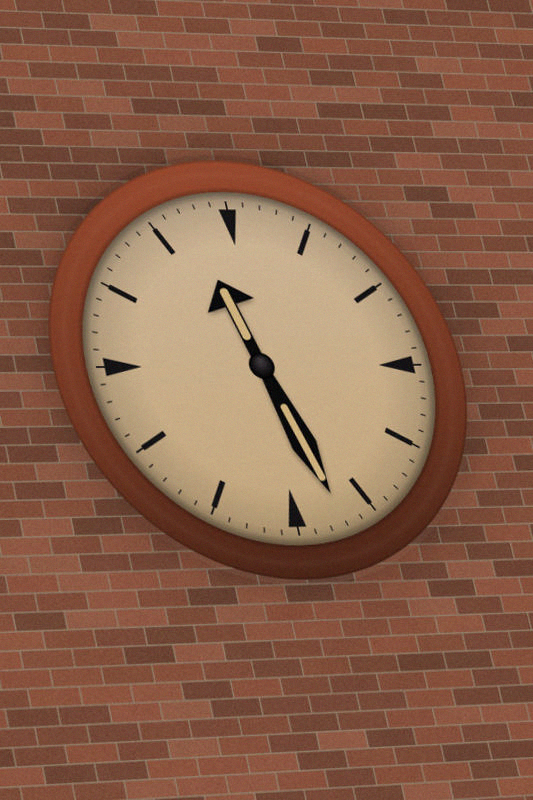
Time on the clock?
11:27
